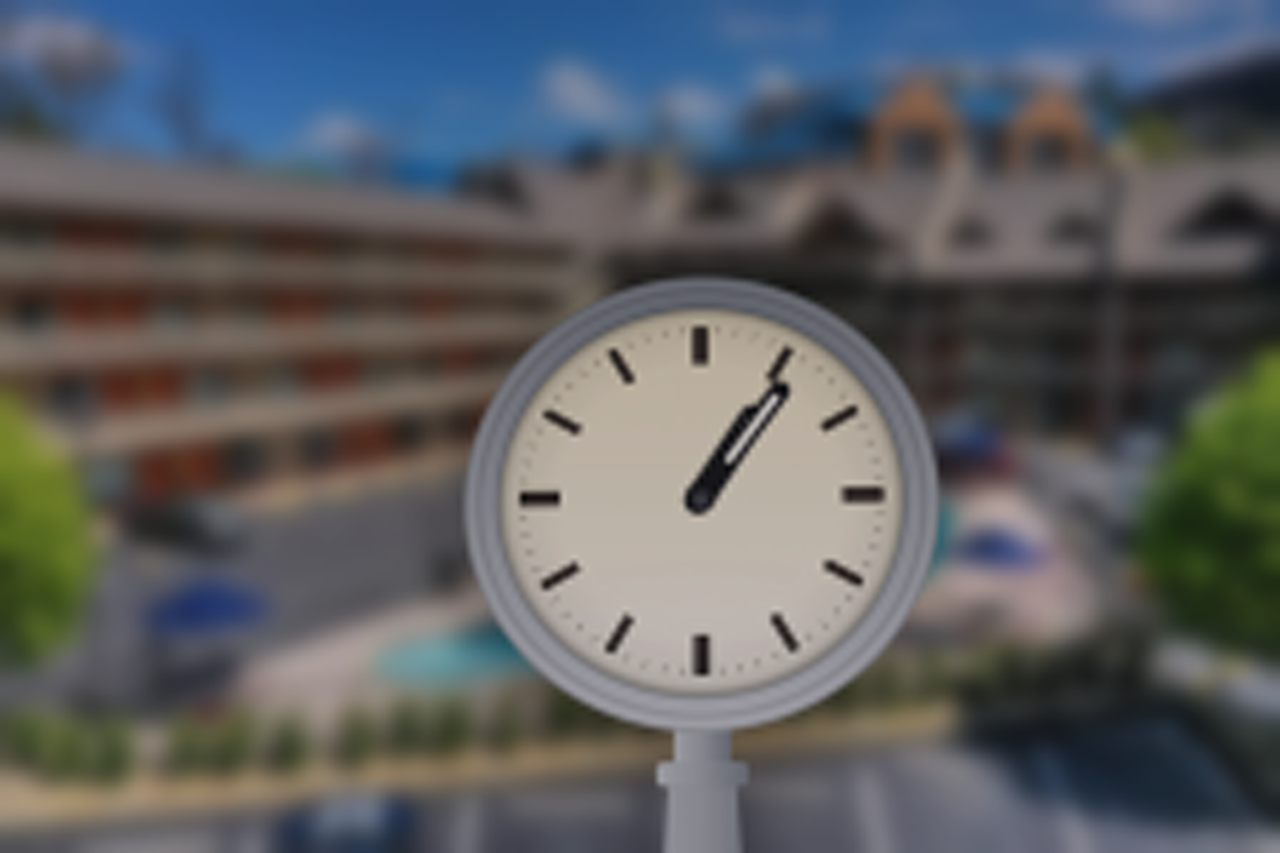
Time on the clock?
1:06
